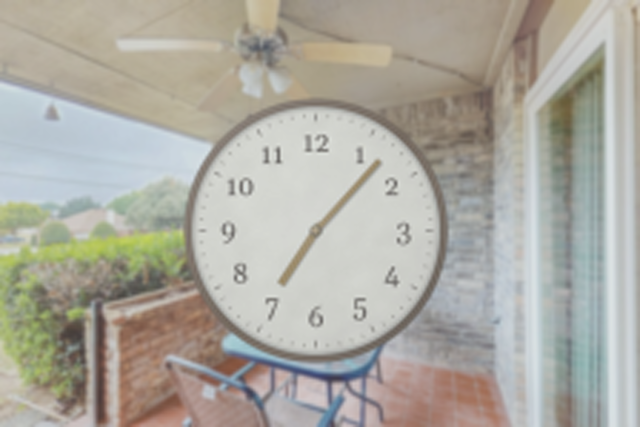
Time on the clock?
7:07
